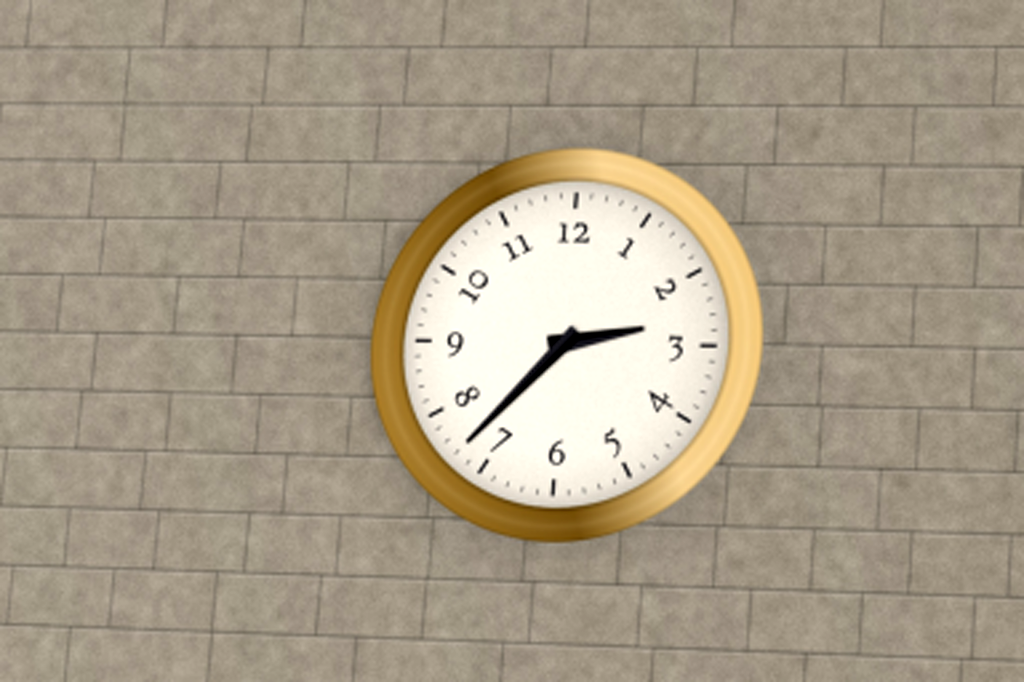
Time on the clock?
2:37
